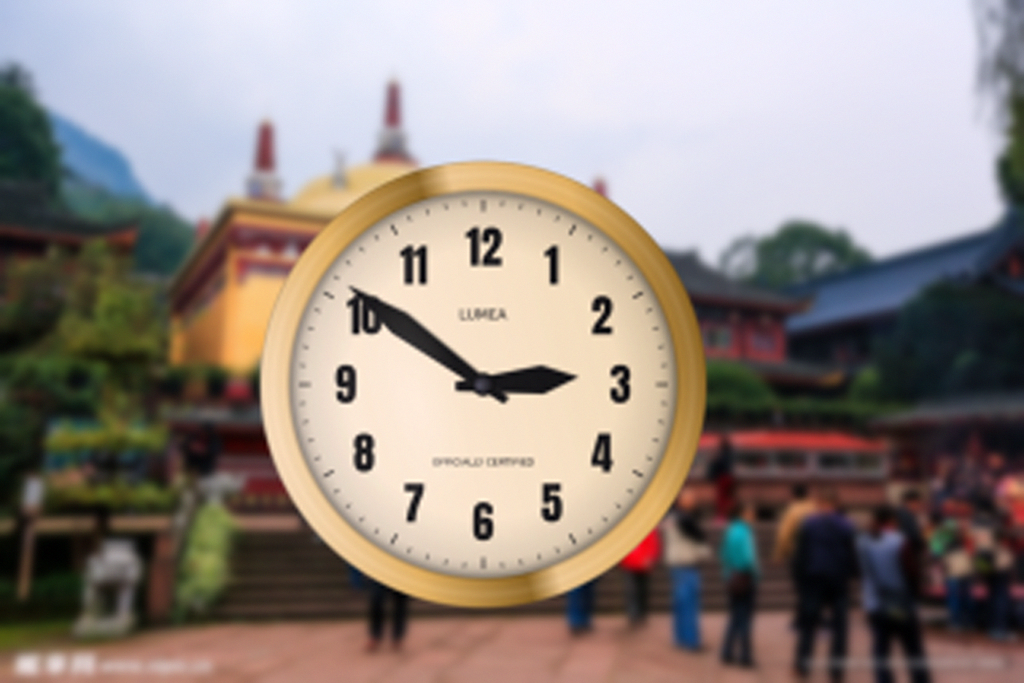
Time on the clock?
2:51
